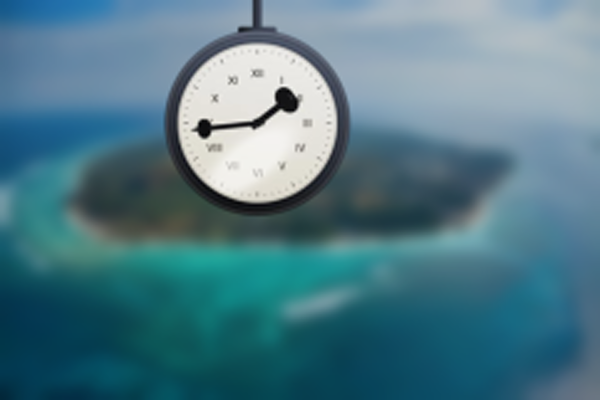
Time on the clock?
1:44
